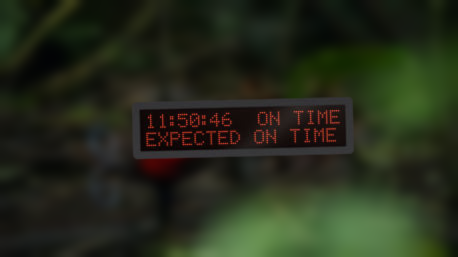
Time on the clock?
11:50:46
